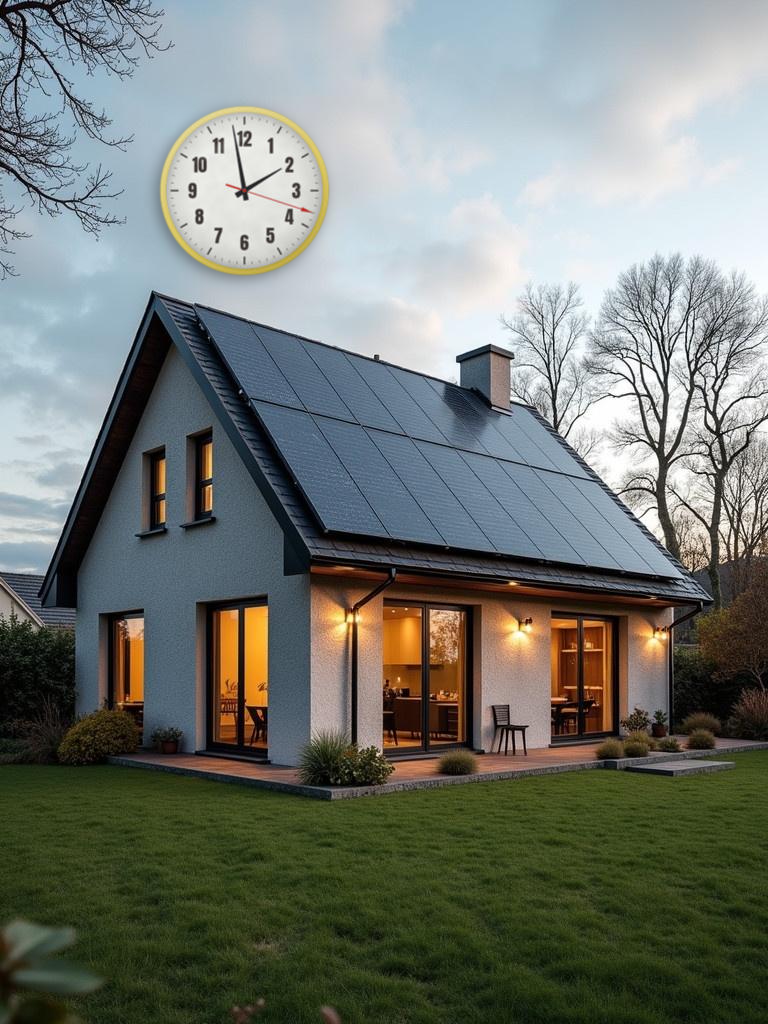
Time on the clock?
1:58:18
